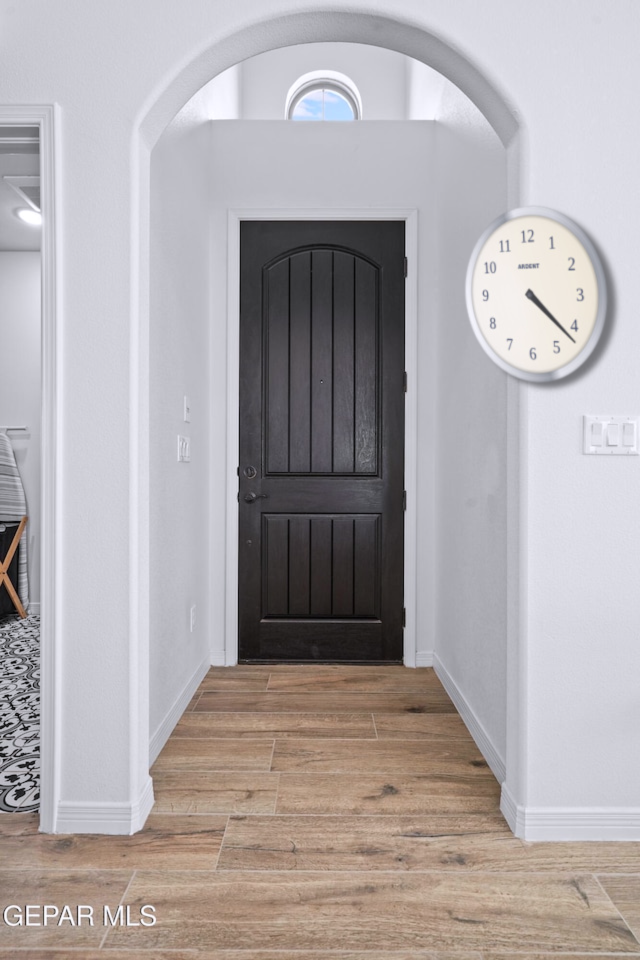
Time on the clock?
4:22
